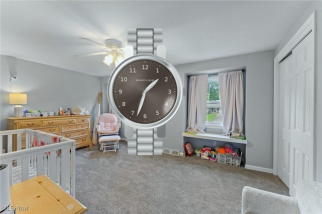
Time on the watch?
1:33
